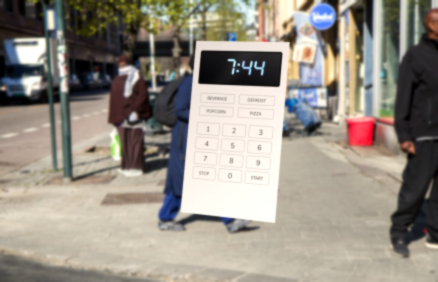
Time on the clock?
7:44
